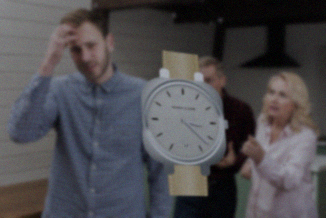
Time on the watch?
3:22
